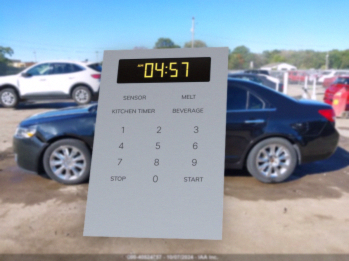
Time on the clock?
4:57
